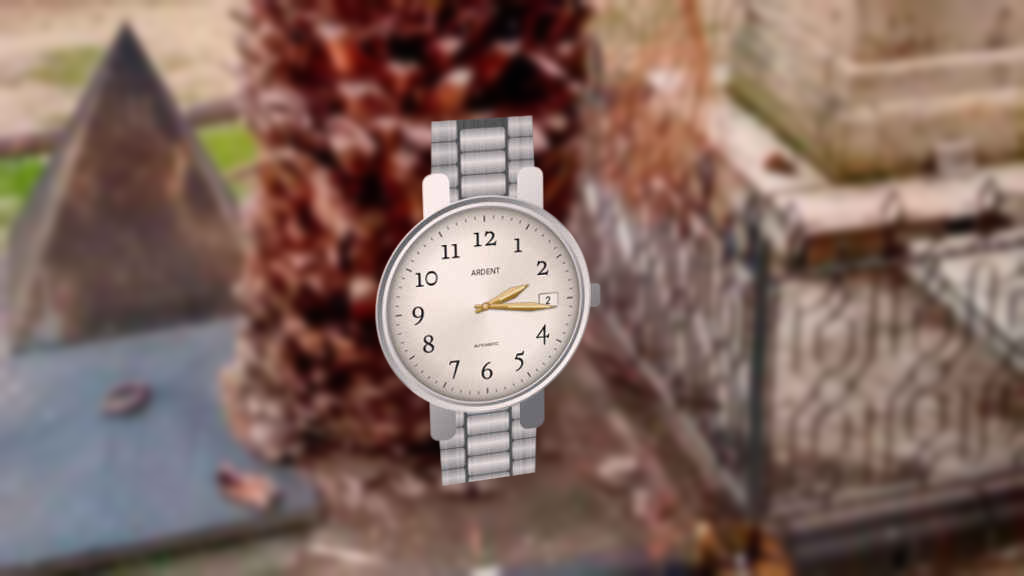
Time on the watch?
2:16
